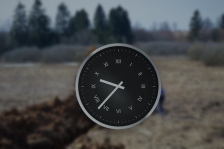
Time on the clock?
9:37
